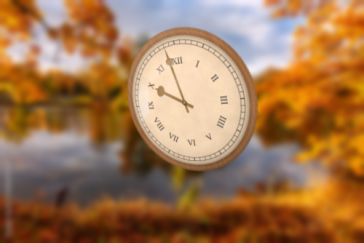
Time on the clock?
9:58
